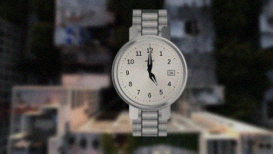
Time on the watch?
5:00
